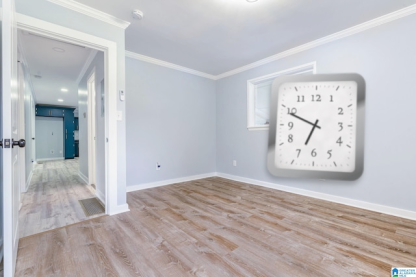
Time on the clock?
6:49
